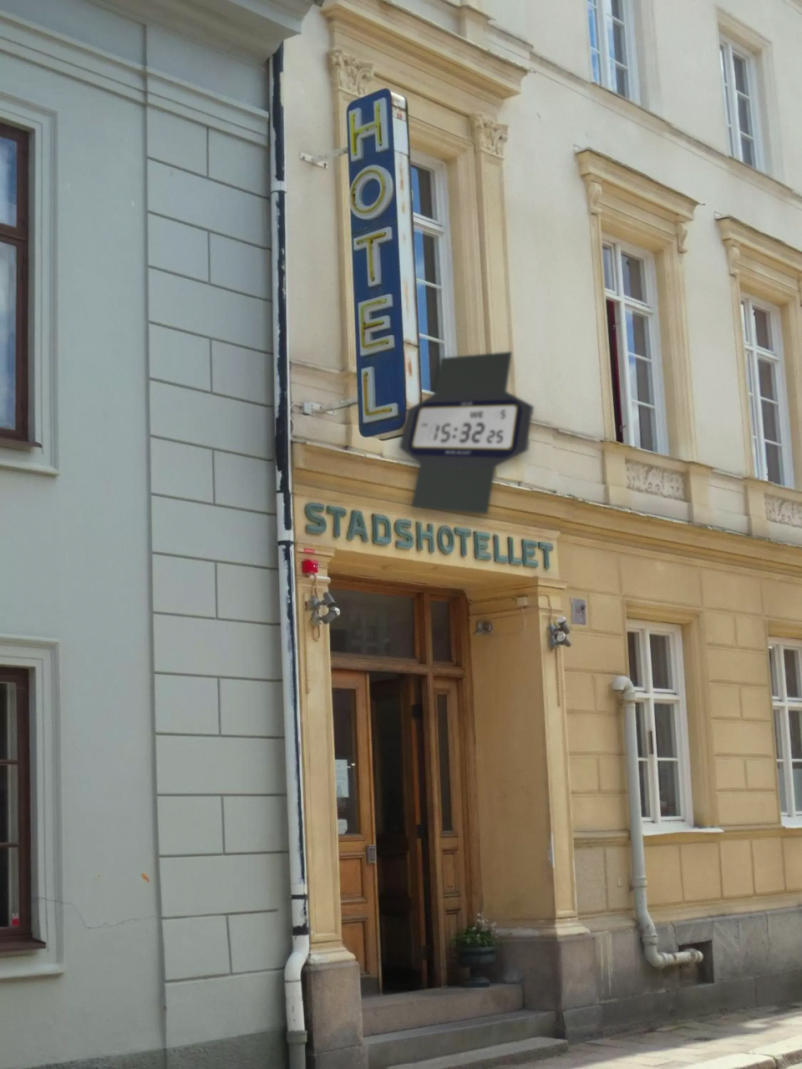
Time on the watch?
15:32:25
